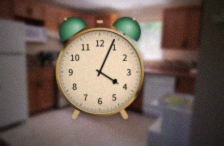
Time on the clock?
4:04
